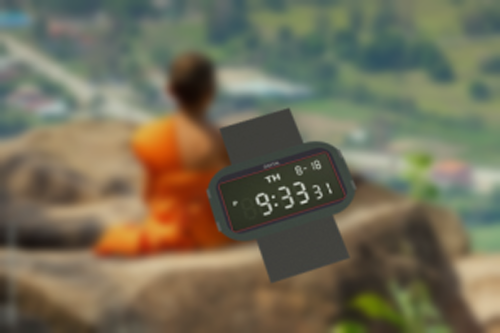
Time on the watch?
9:33:31
